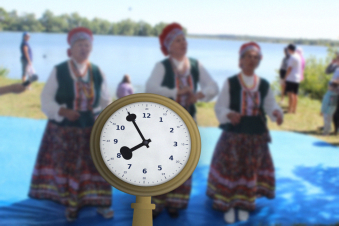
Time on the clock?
7:55
